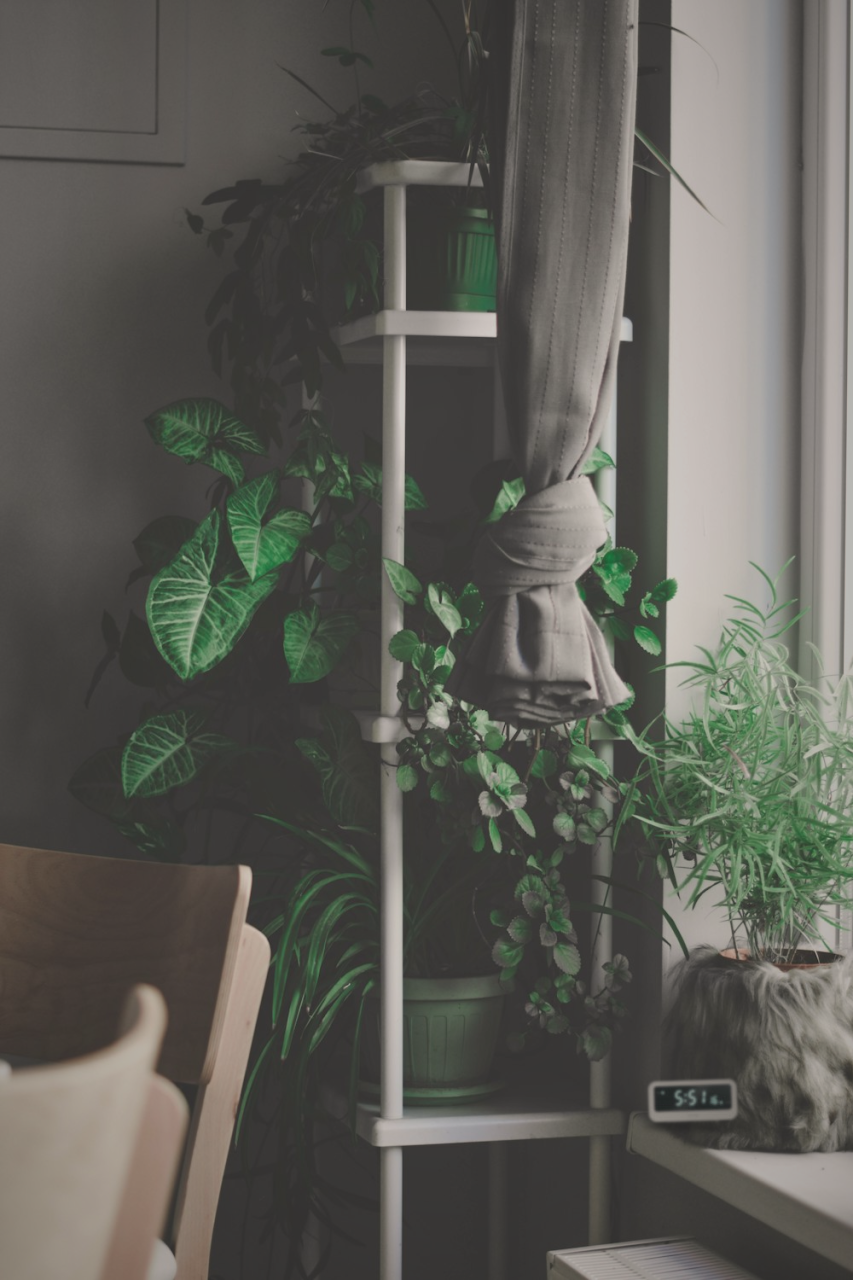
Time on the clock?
5:51
